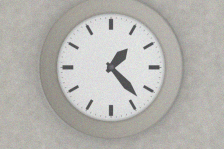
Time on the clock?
1:23
